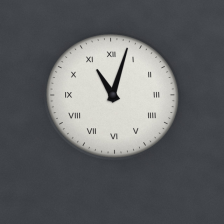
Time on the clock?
11:03
